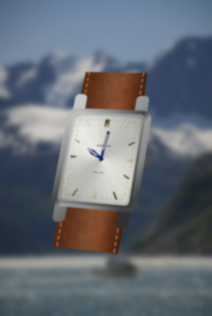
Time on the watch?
10:01
